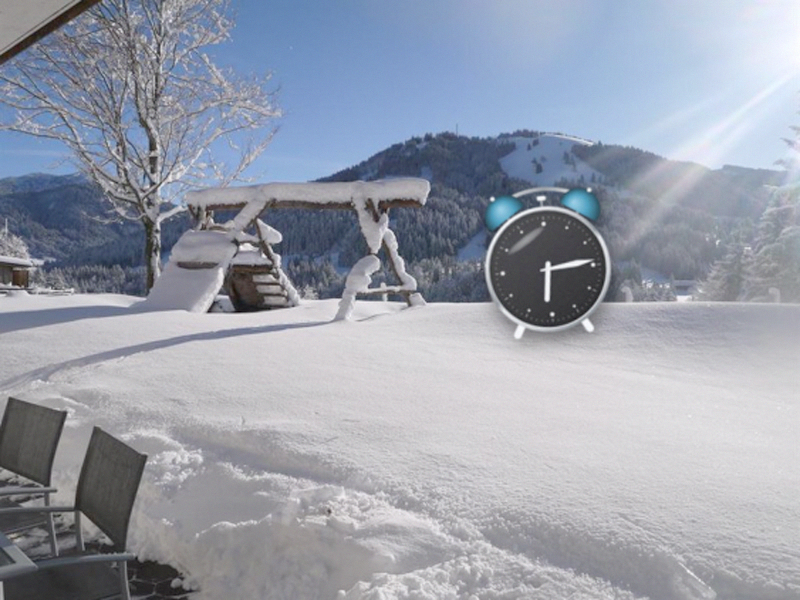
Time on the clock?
6:14
